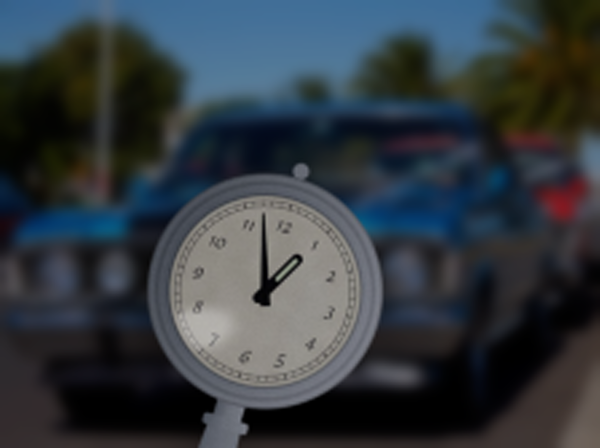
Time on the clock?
12:57
